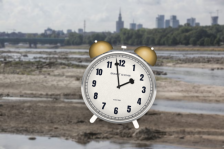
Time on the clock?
1:58
